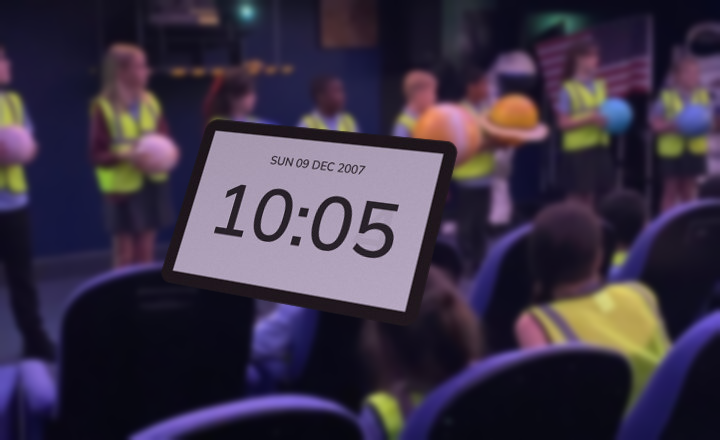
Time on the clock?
10:05
